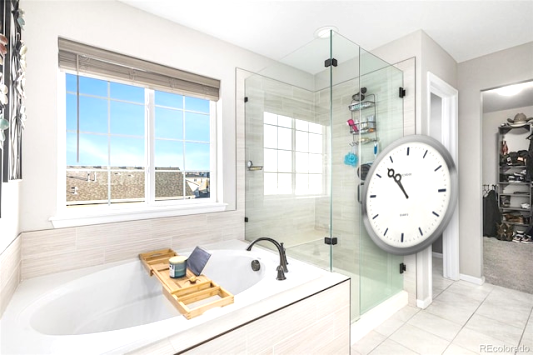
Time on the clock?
10:53
